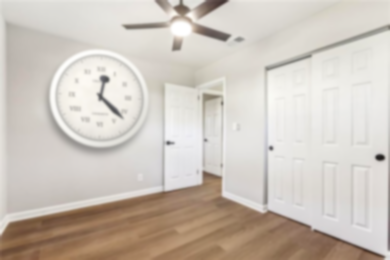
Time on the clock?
12:22
